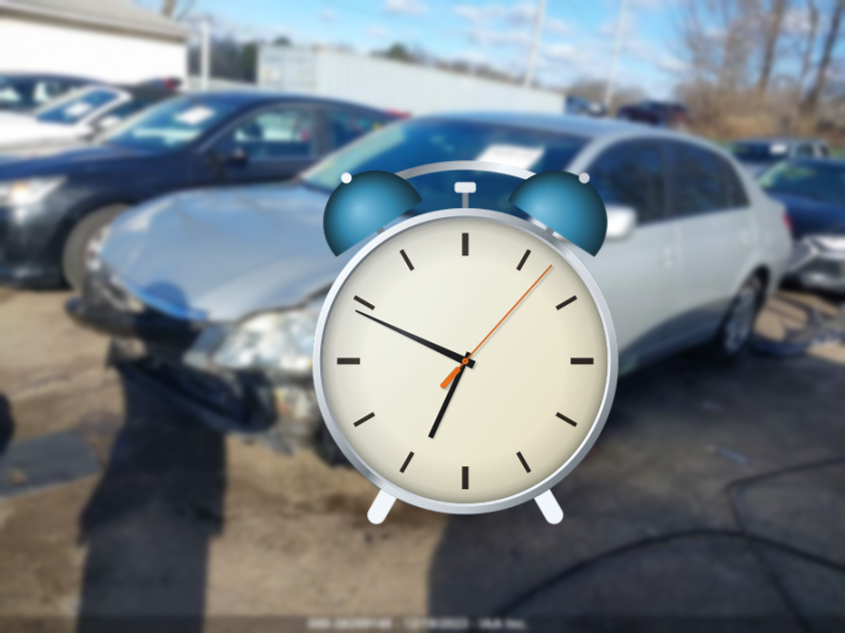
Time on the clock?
6:49:07
